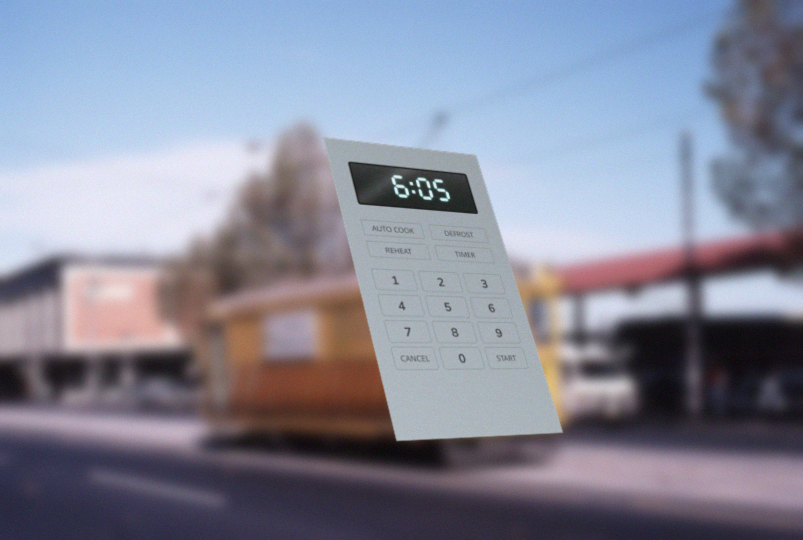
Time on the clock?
6:05
